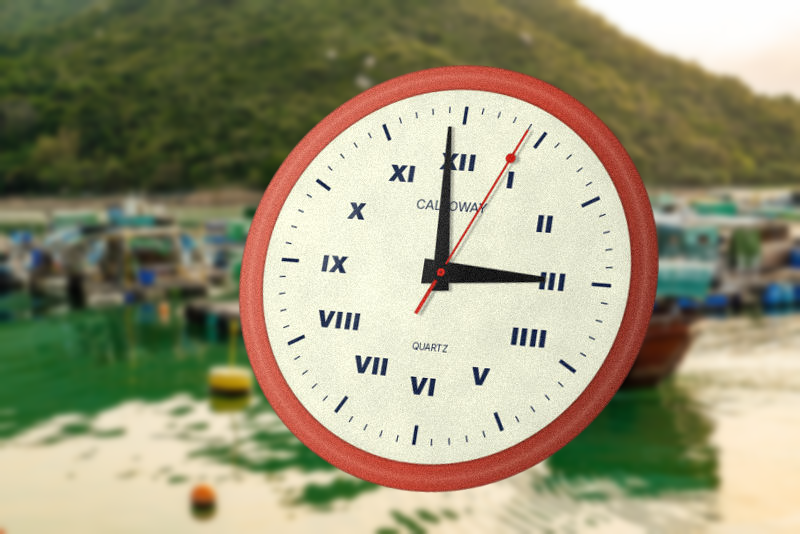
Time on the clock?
2:59:04
